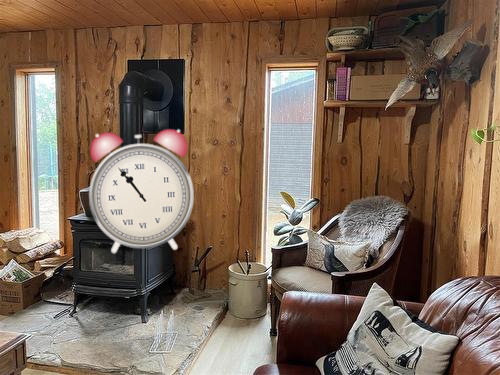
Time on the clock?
10:54
